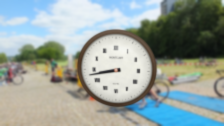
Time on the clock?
8:43
